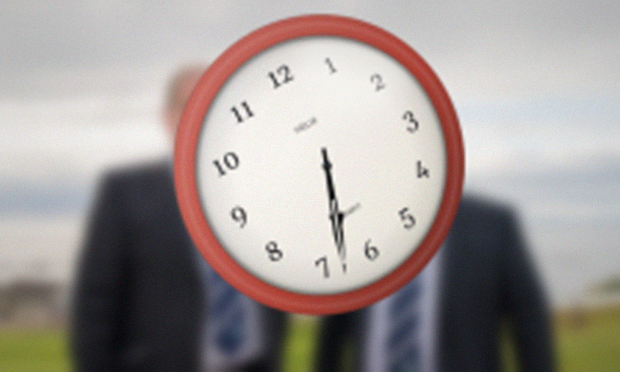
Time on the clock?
6:33
